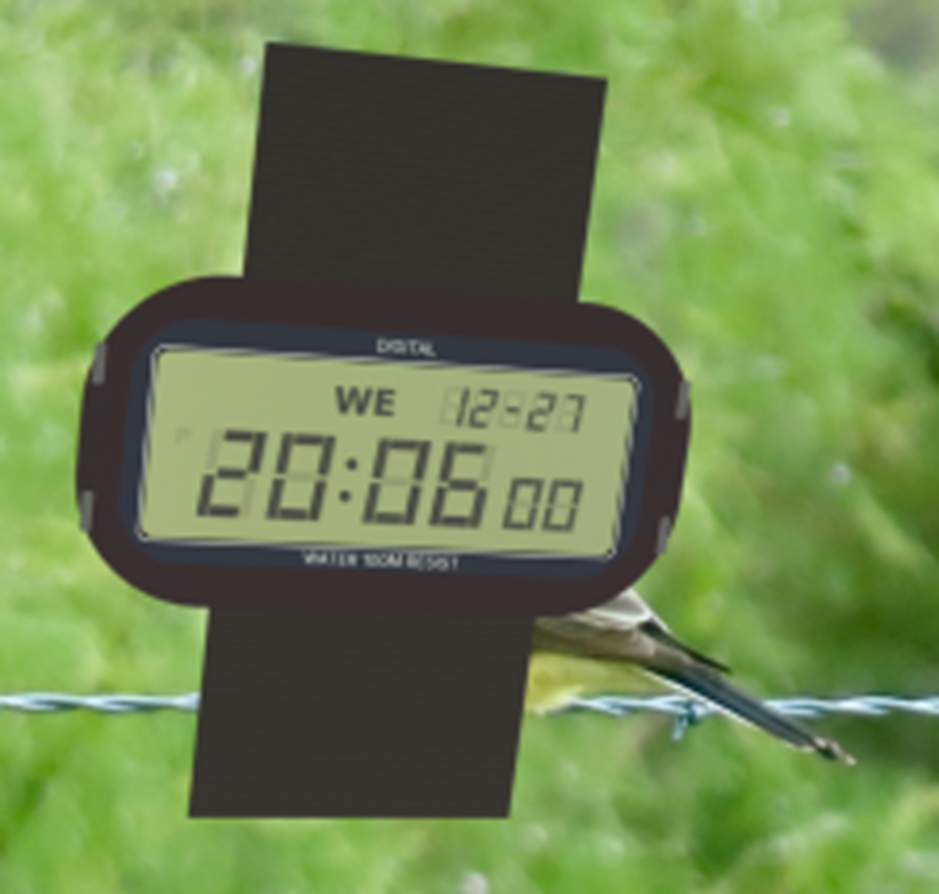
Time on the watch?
20:06:00
